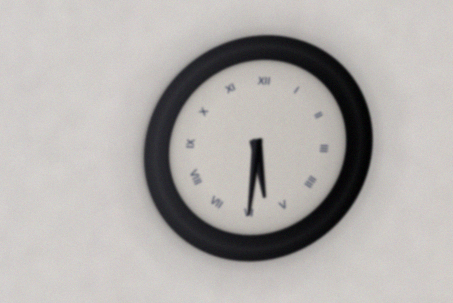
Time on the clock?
5:30
